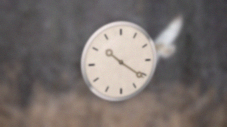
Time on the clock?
10:21
